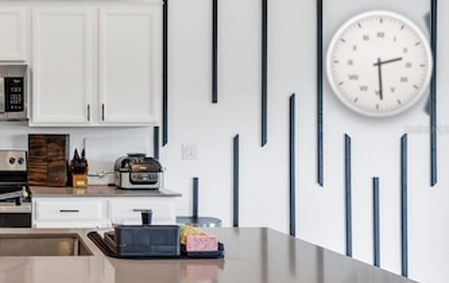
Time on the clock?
2:29
